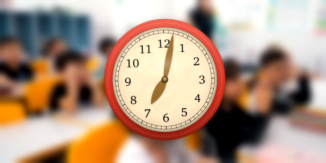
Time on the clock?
7:02
